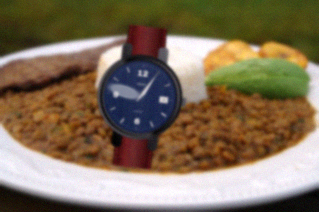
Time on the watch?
1:05
